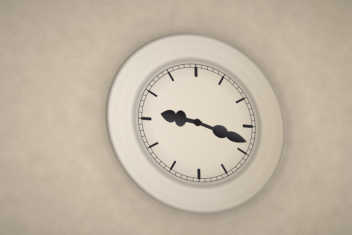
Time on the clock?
9:18
